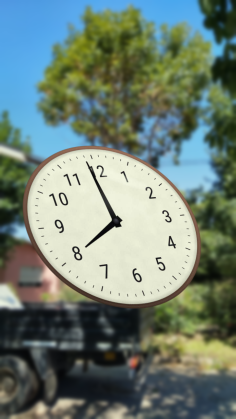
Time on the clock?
7:59
